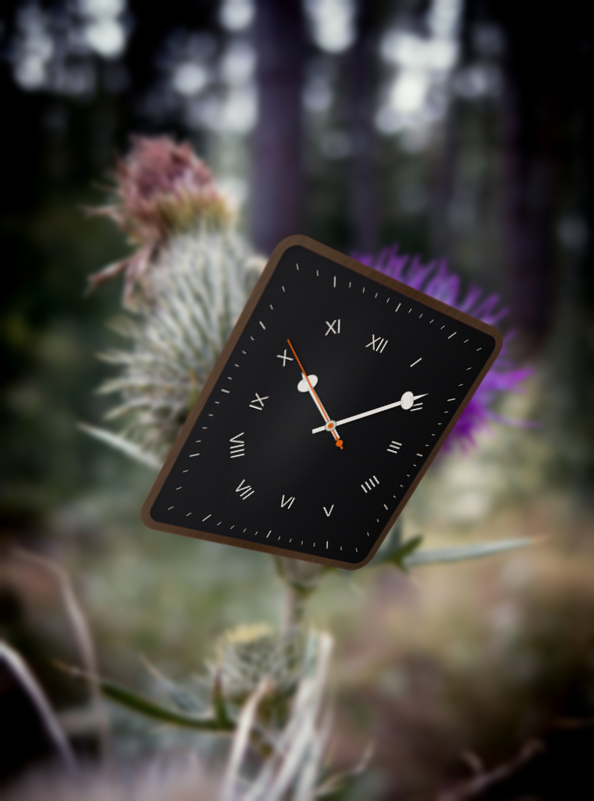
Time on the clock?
10:08:51
